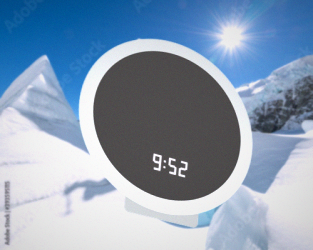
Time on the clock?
9:52
